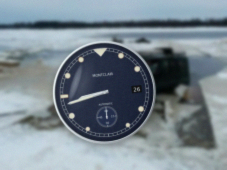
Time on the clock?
8:43
